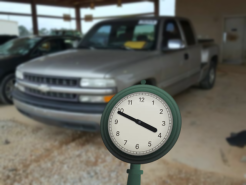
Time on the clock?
3:49
